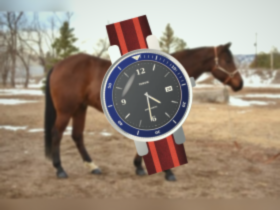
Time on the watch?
4:31
